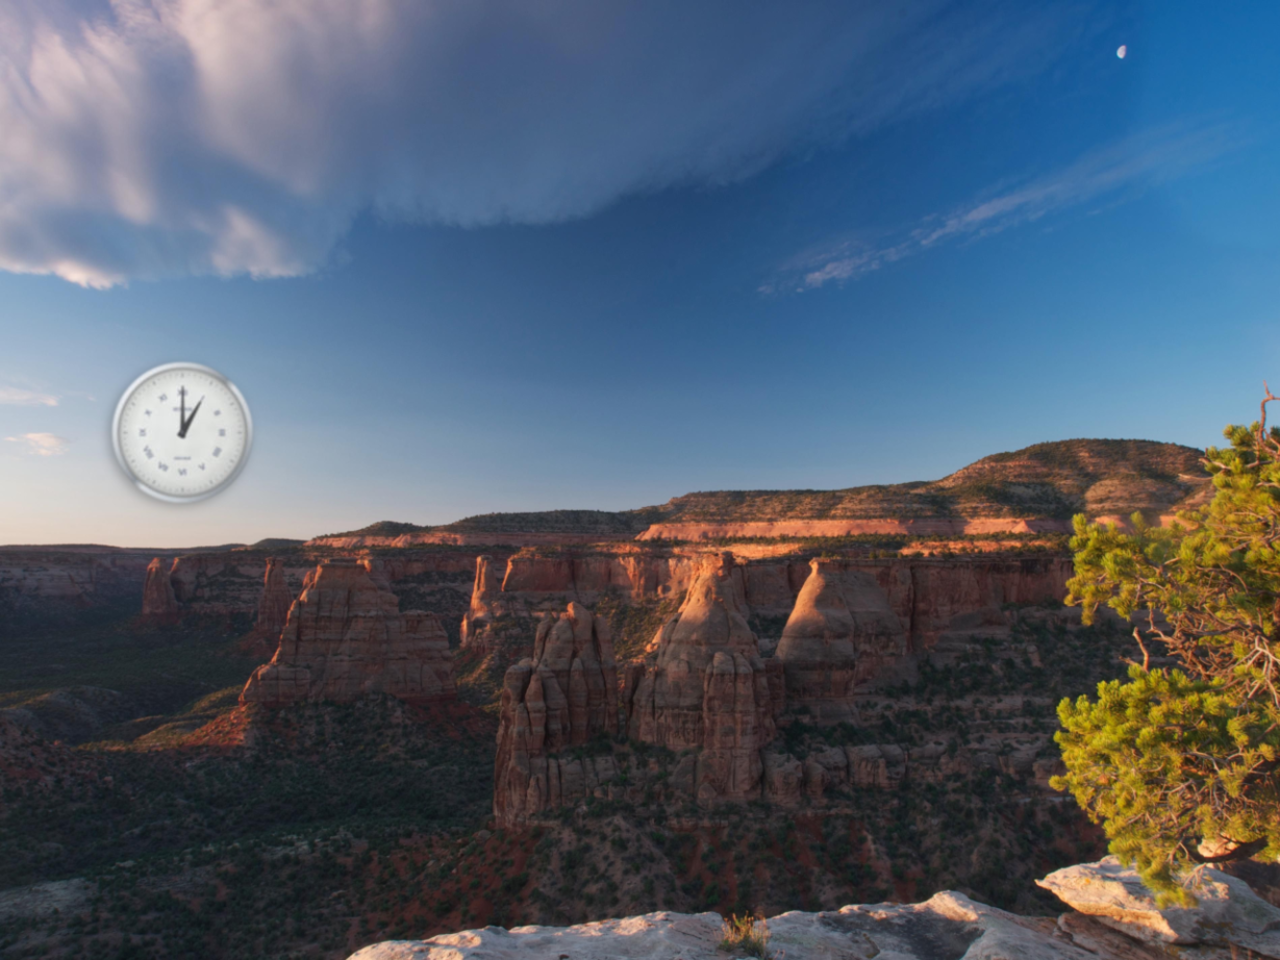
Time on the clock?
1:00
